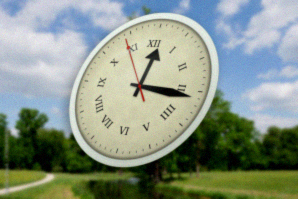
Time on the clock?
12:15:54
